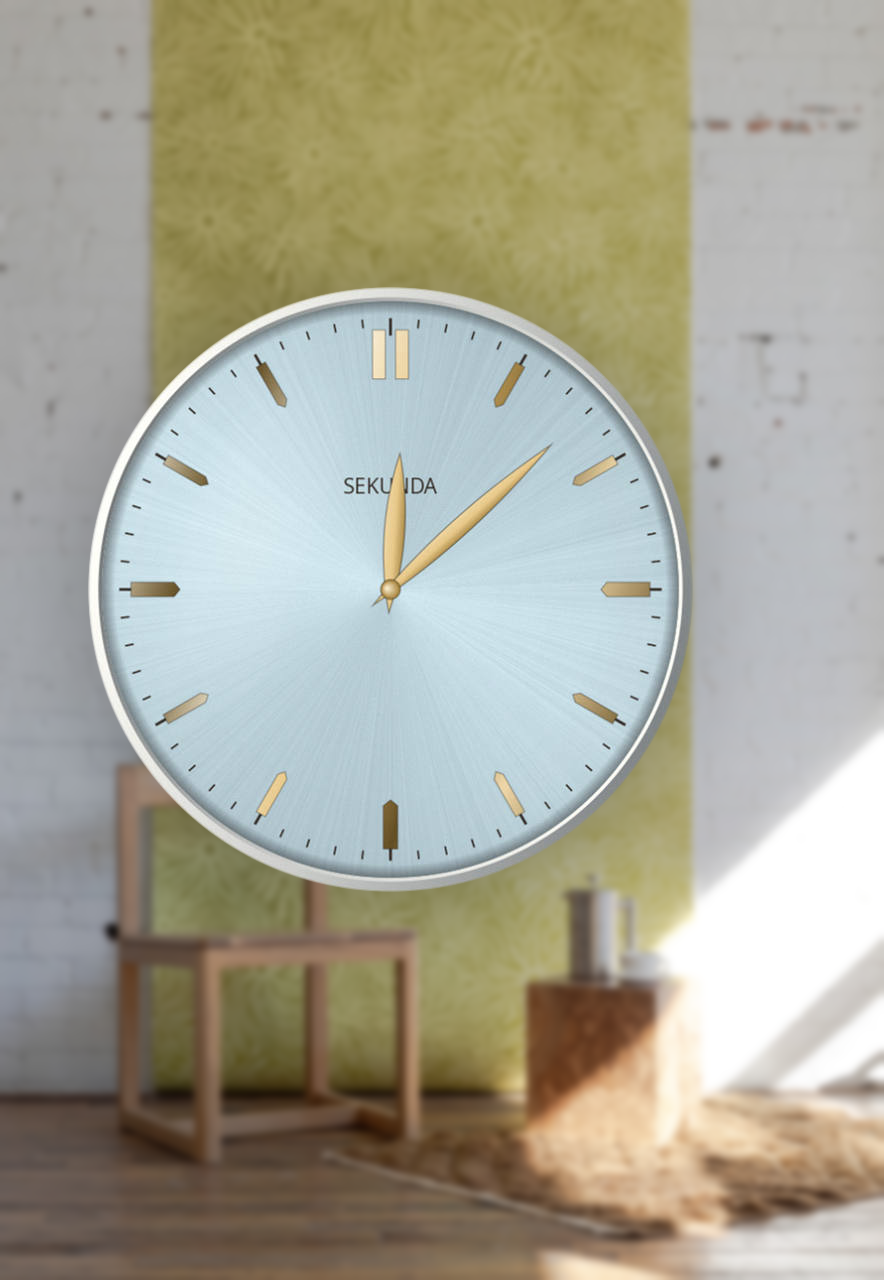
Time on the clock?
12:08
